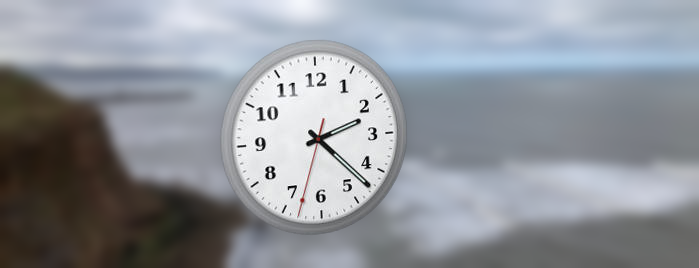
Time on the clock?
2:22:33
